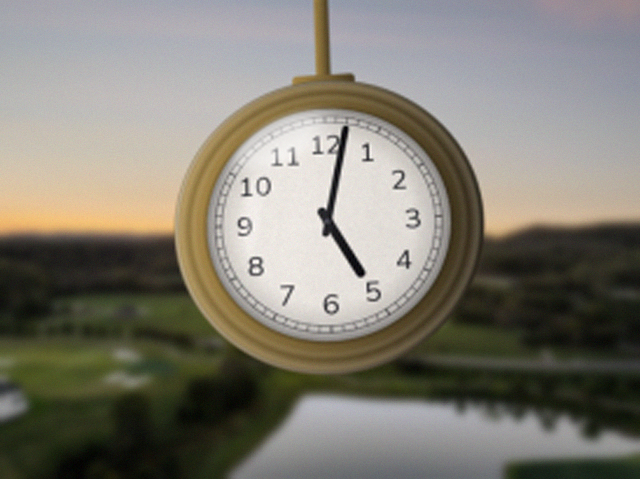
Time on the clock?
5:02
